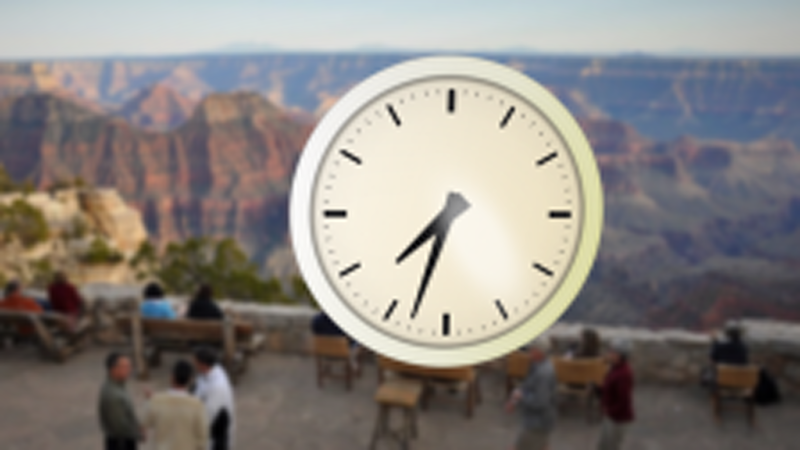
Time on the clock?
7:33
